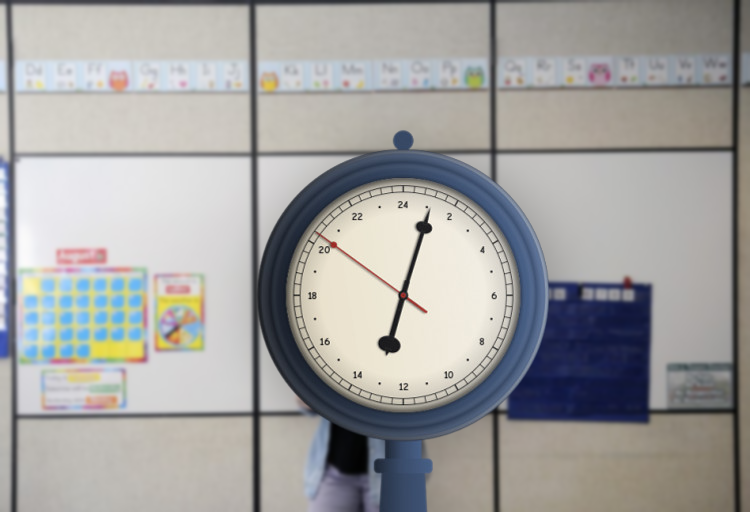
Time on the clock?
13:02:51
